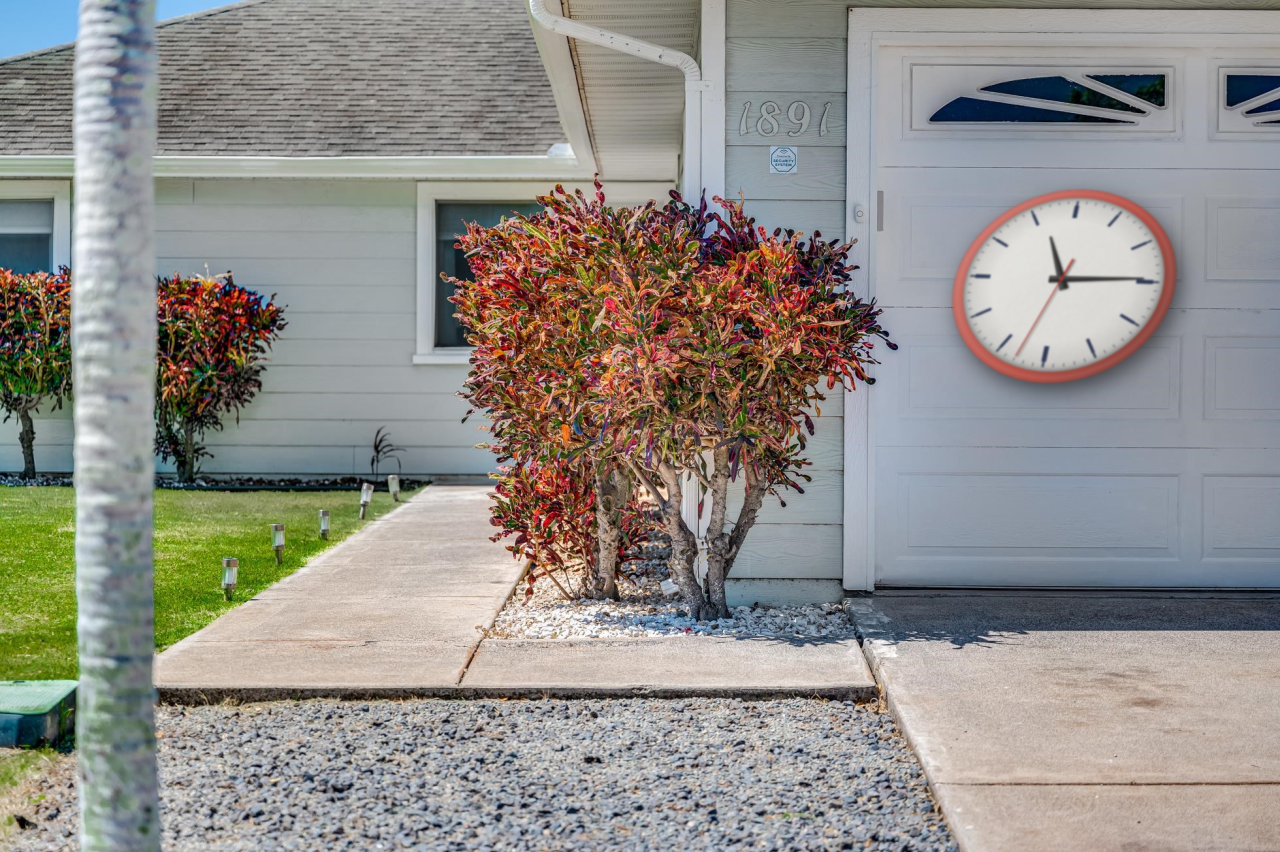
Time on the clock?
11:14:33
